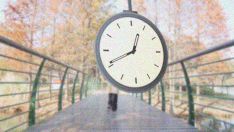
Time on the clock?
12:41
